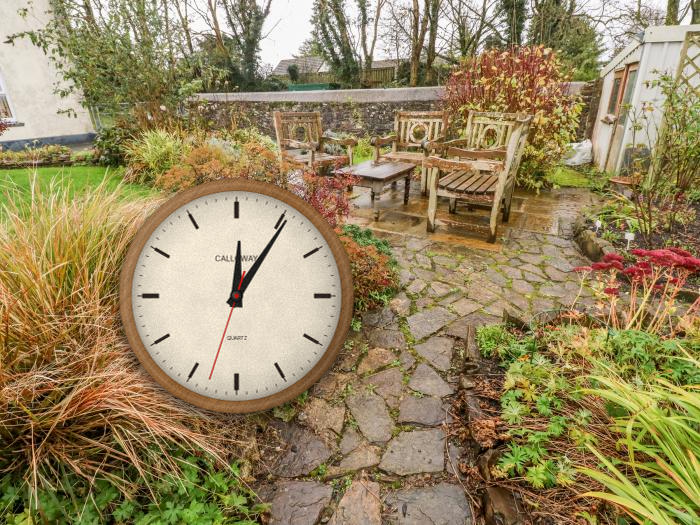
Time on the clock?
12:05:33
